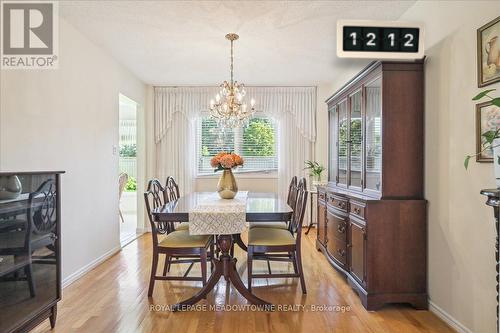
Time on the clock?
12:12
